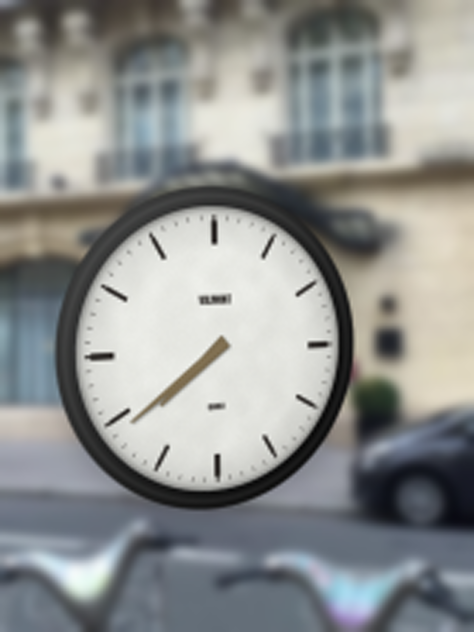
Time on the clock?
7:39
